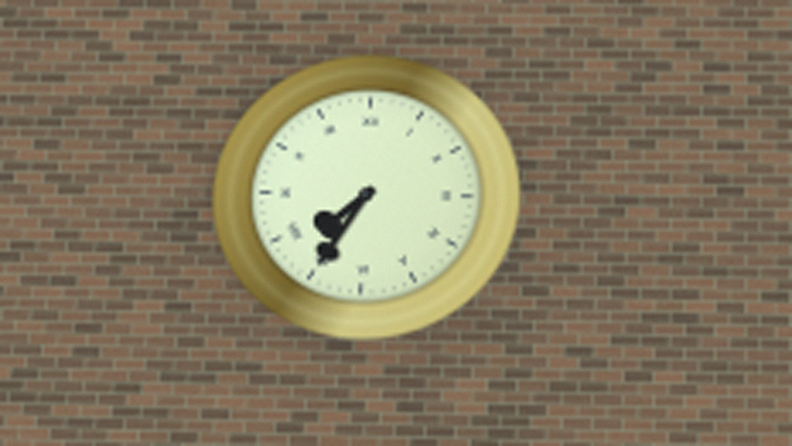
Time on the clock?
7:35
